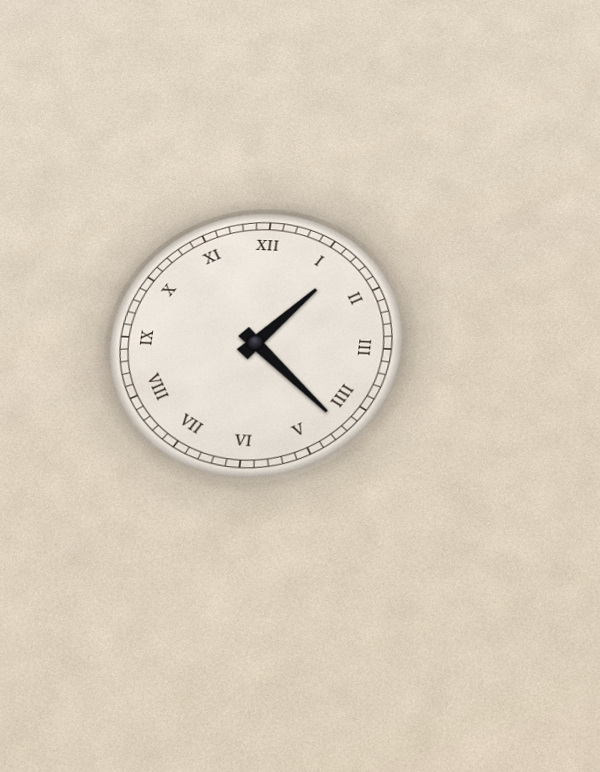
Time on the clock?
1:22
